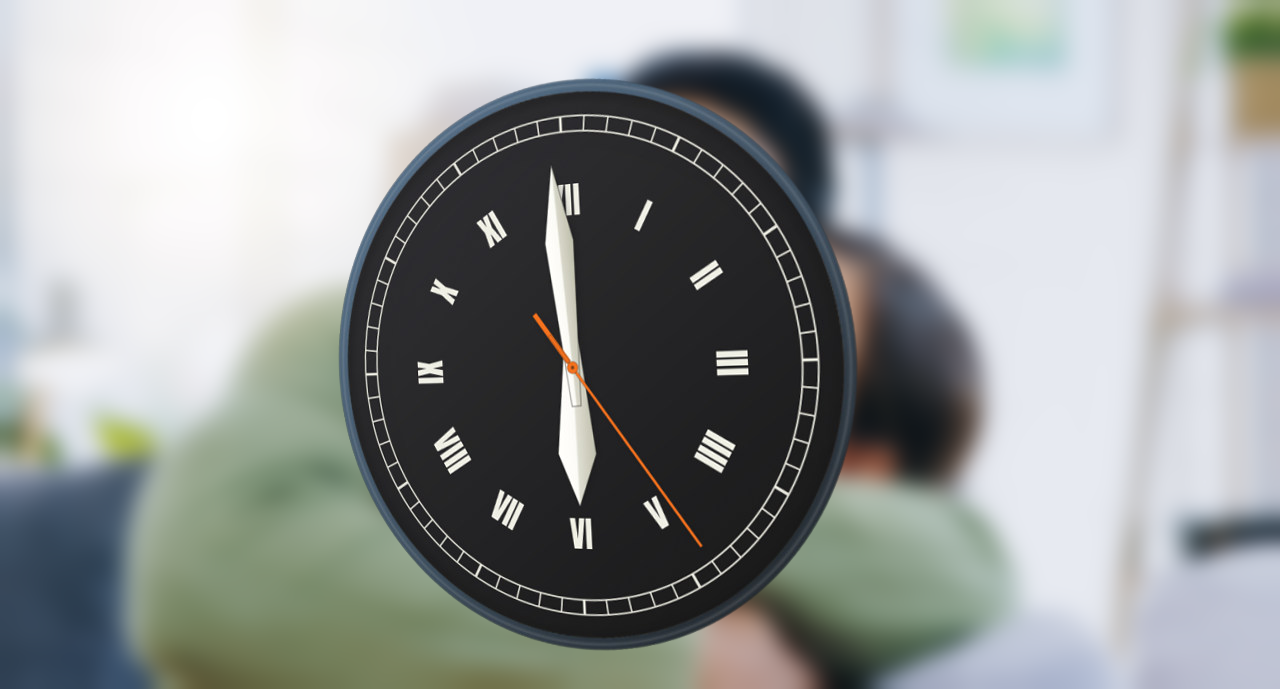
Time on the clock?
5:59:24
